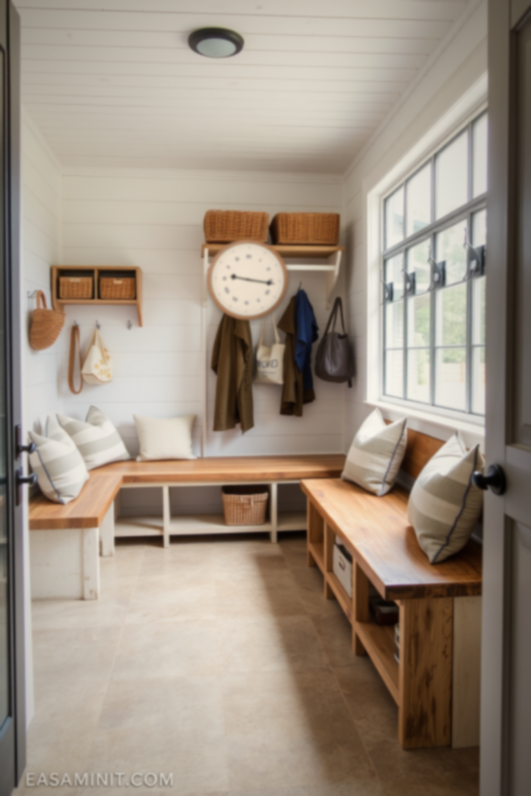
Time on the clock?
9:16
